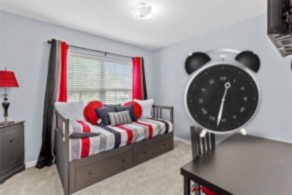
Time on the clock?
12:32
